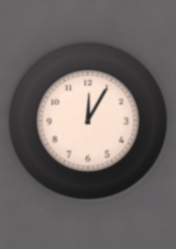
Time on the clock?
12:05
